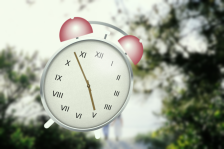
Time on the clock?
4:53
